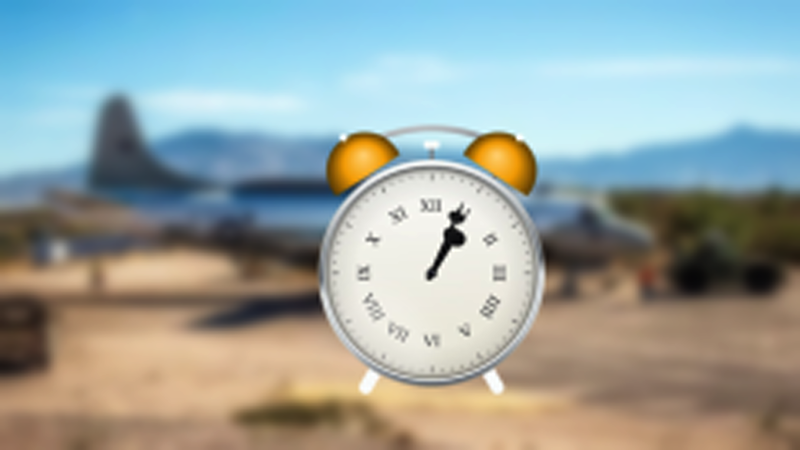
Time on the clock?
1:04
